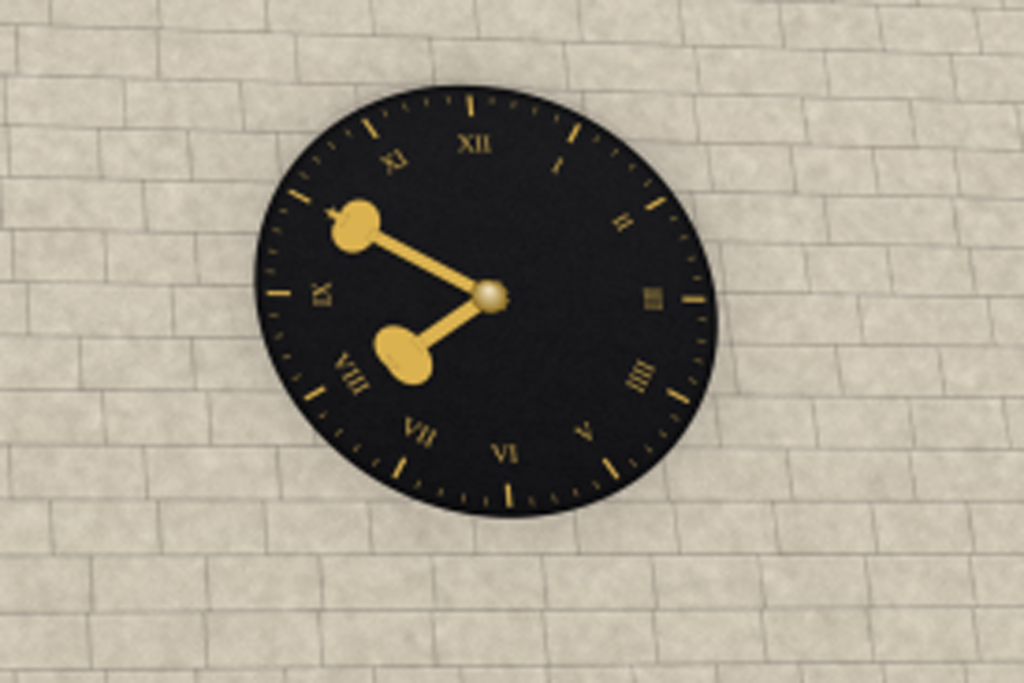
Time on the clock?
7:50
